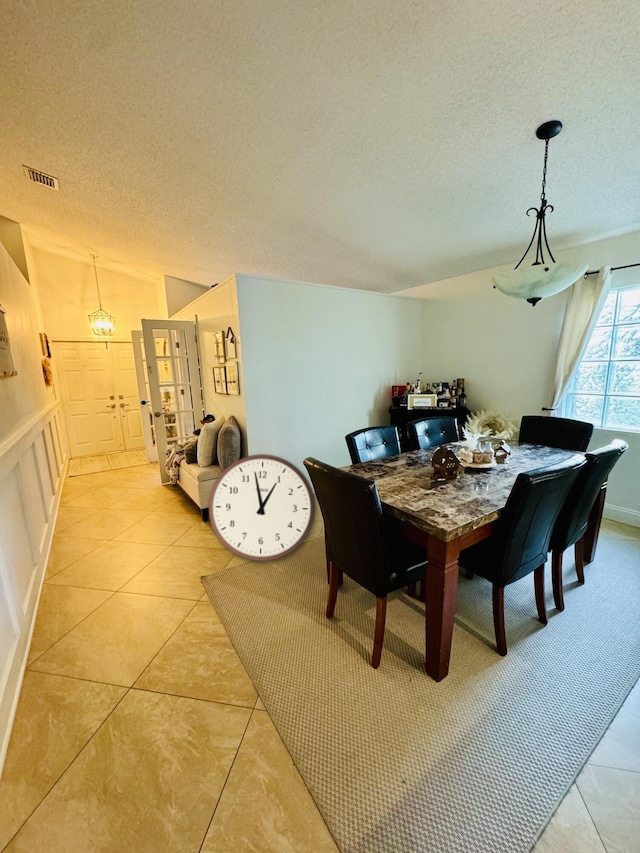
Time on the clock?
12:58
